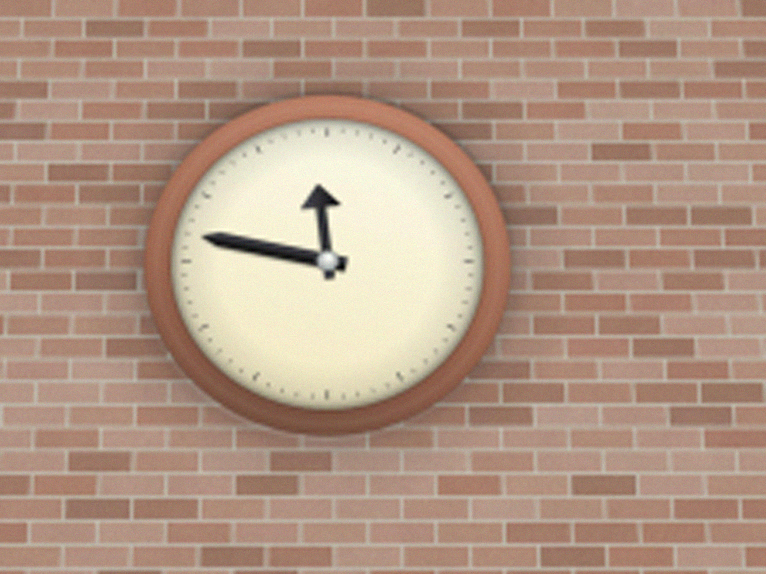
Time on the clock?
11:47
